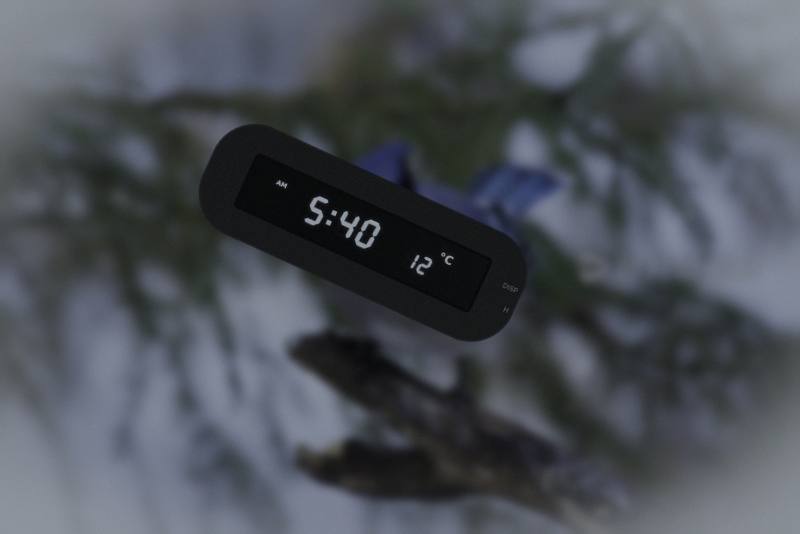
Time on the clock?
5:40
